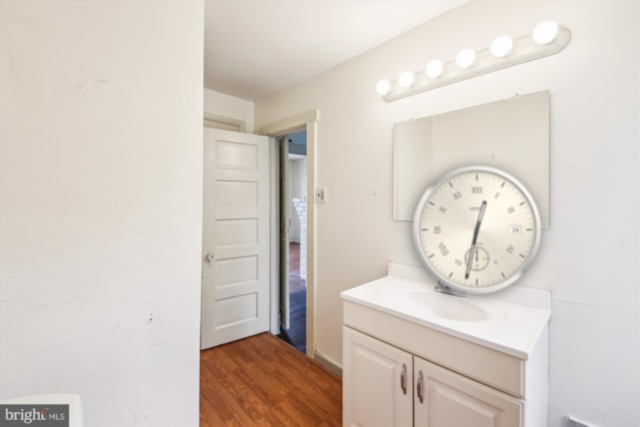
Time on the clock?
12:32
